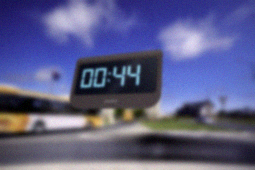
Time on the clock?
0:44
